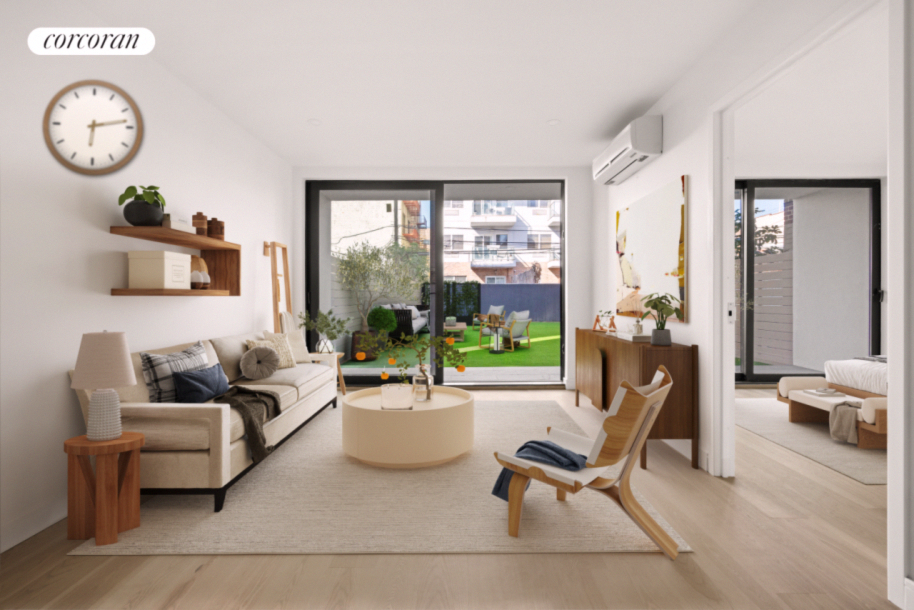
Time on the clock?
6:13
